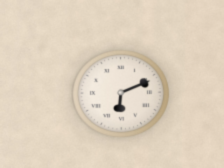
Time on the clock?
6:11
